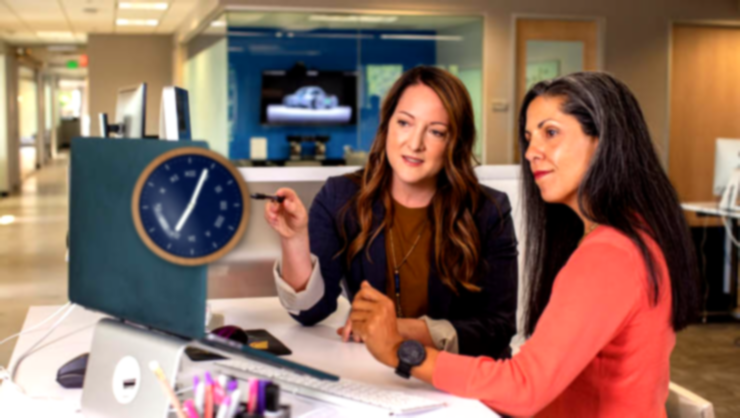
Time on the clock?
7:04
